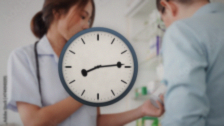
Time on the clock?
8:14
